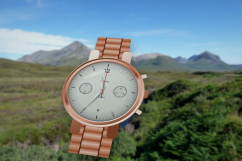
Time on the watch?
11:35
